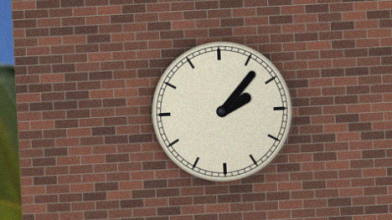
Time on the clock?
2:07
